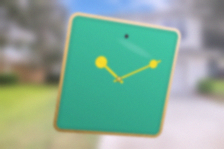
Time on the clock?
10:10
